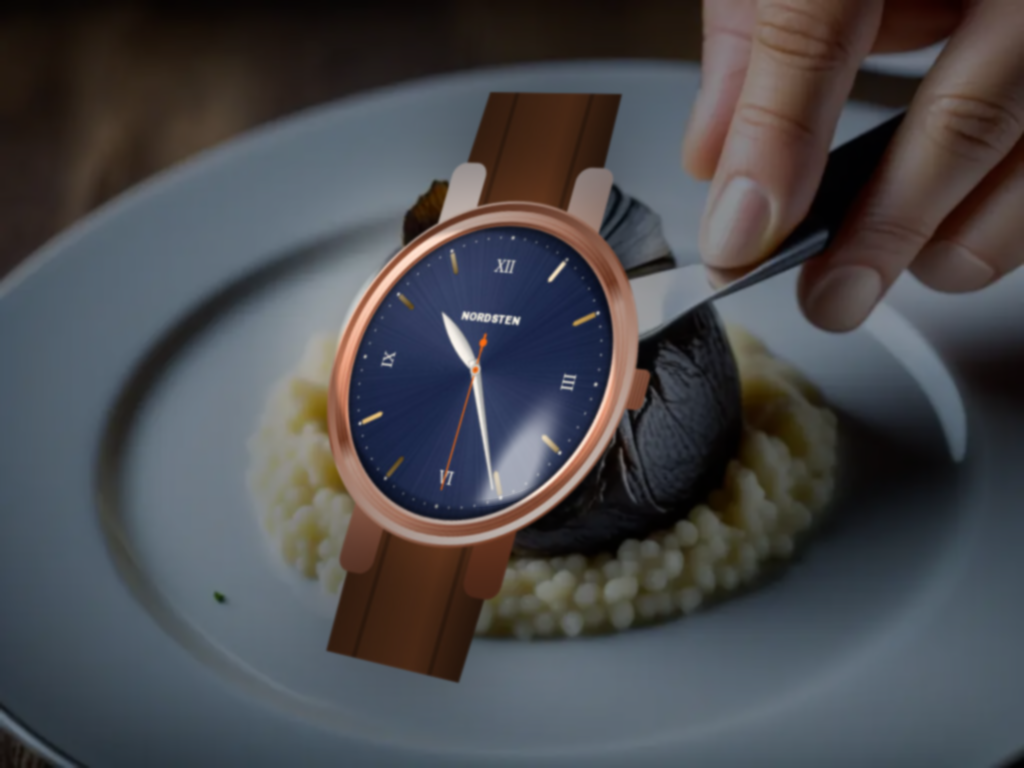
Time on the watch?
10:25:30
